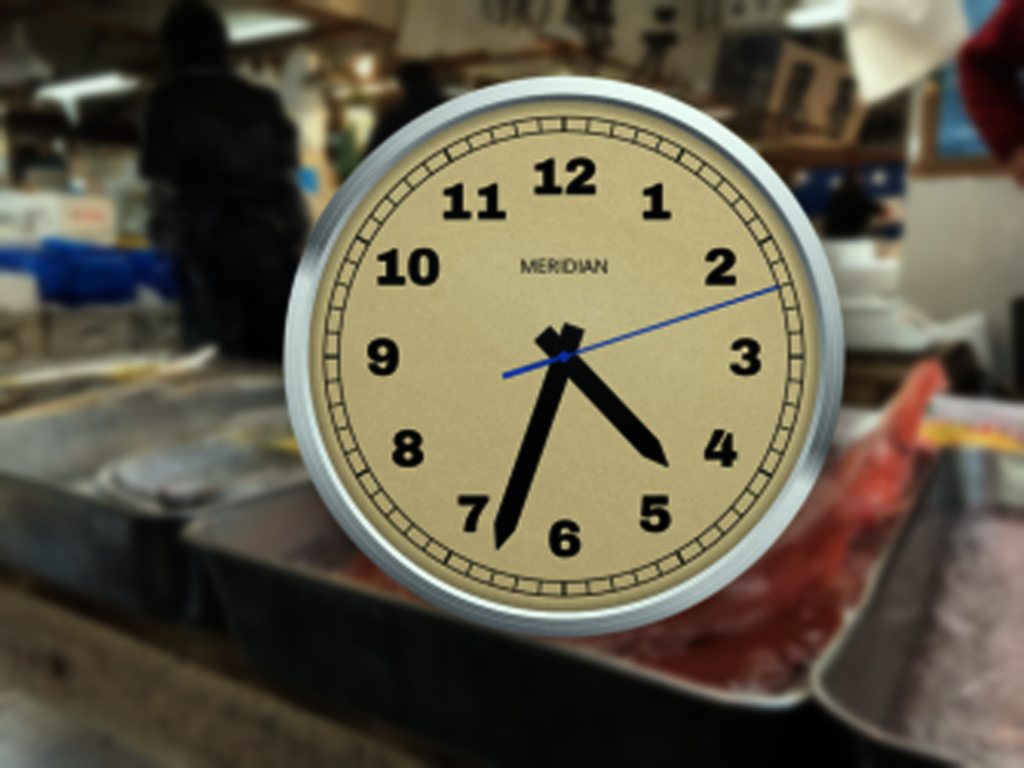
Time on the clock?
4:33:12
